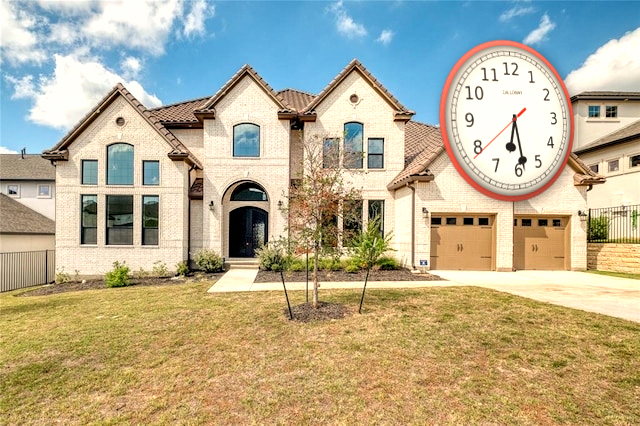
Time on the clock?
6:28:39
